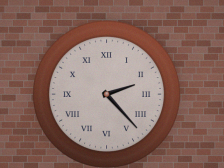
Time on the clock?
2:23
